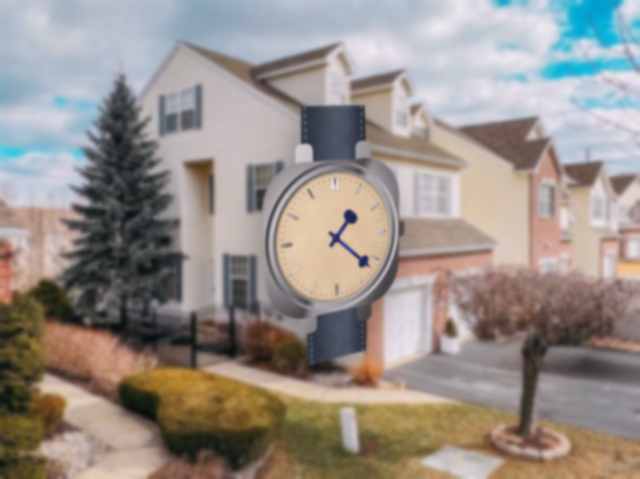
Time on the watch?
1:22
